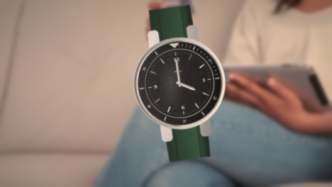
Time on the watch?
4:00
